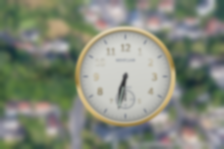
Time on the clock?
6:32
